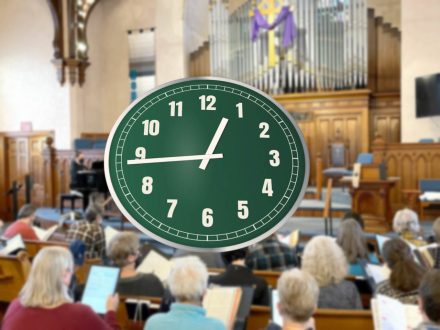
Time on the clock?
12:44
